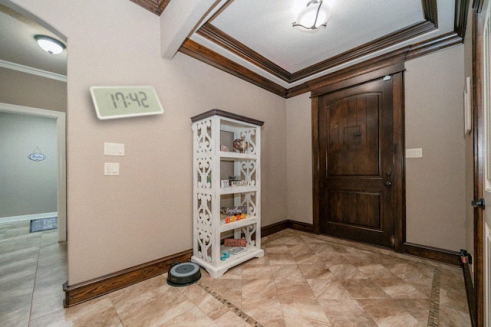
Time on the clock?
17:42
